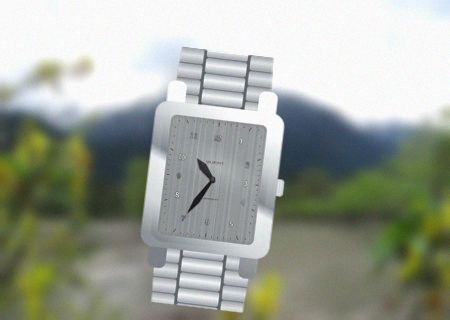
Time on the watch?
10:35
